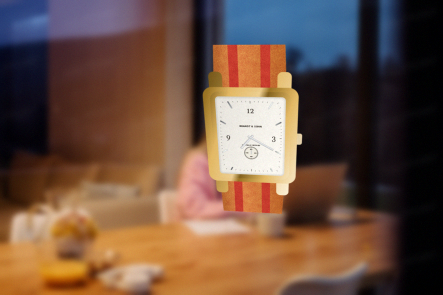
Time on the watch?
7:20
